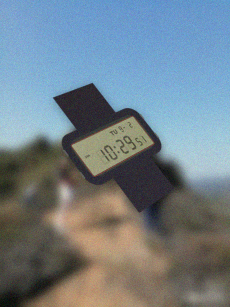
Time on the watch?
10:29:51
